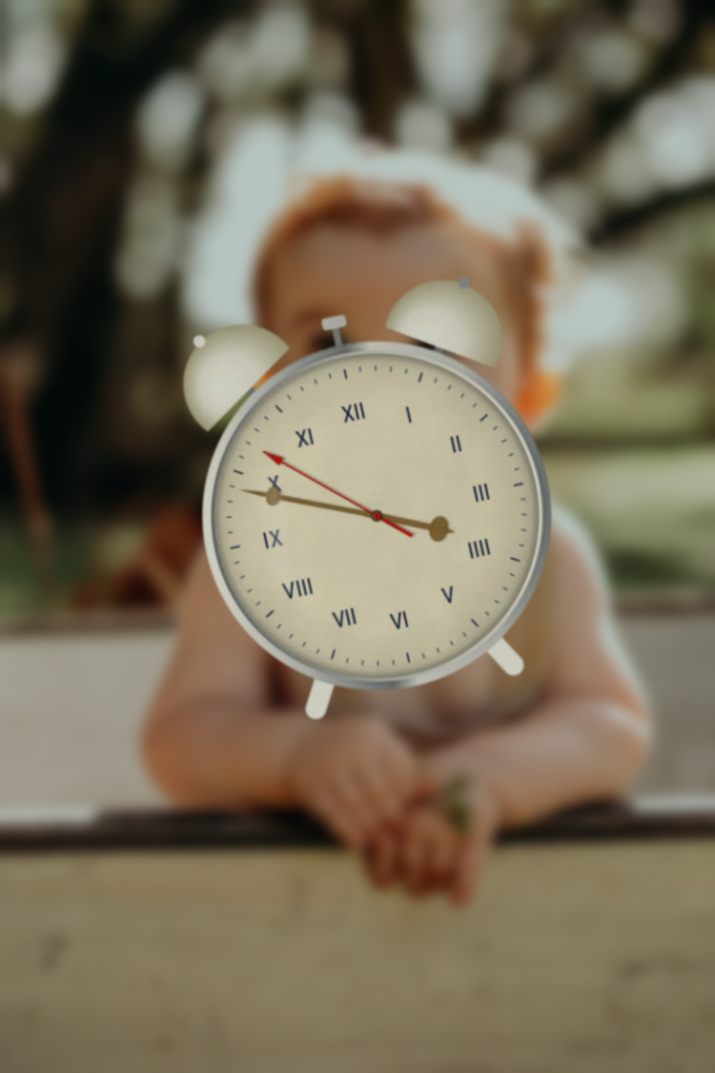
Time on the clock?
3:48:52
